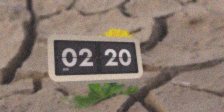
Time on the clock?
2:20
